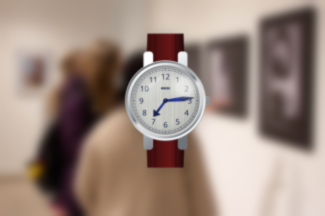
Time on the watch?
7:14
